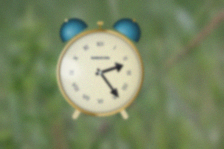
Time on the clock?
2:24
